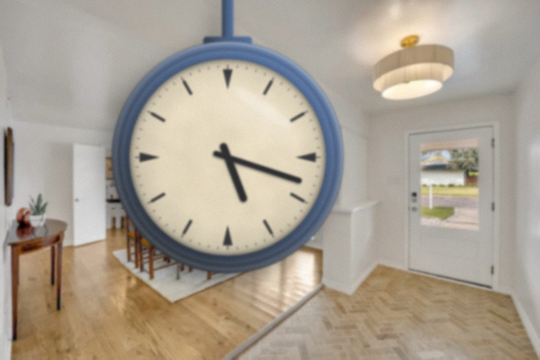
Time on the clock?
5:18
